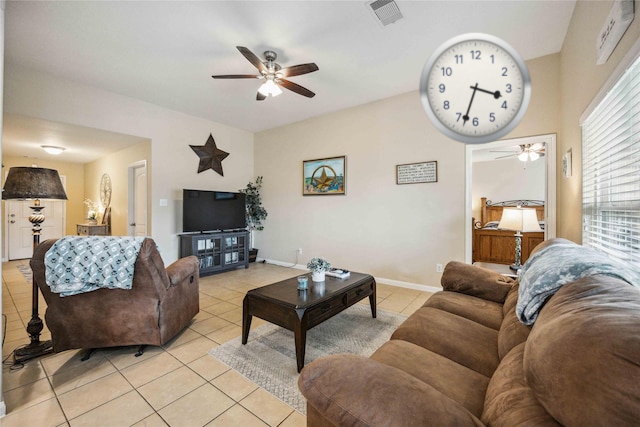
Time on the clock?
3:33
